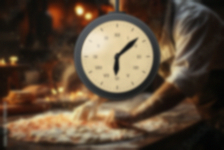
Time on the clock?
6:08
